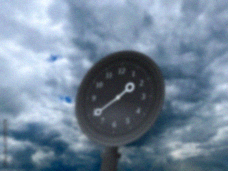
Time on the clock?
1:39
